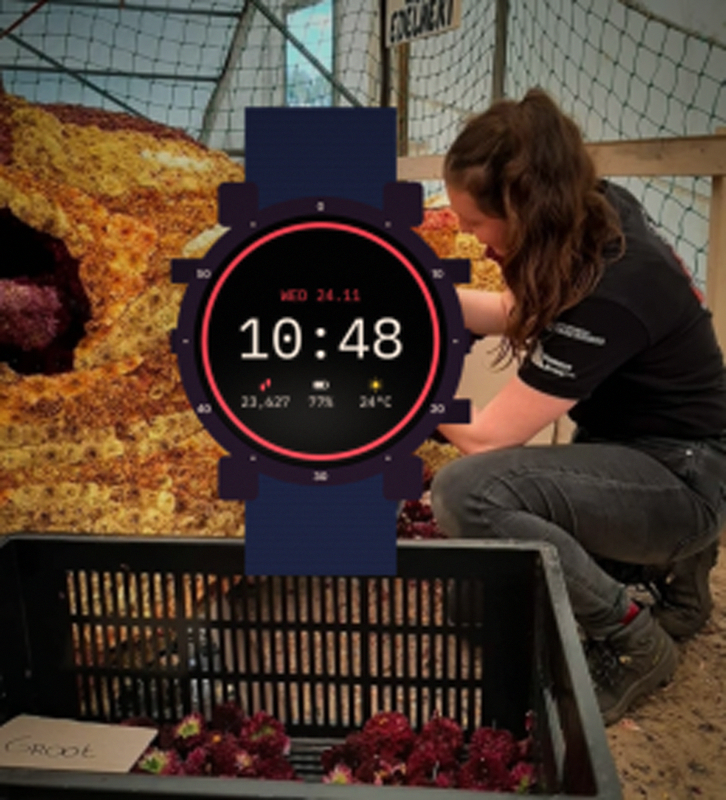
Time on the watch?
10:48
